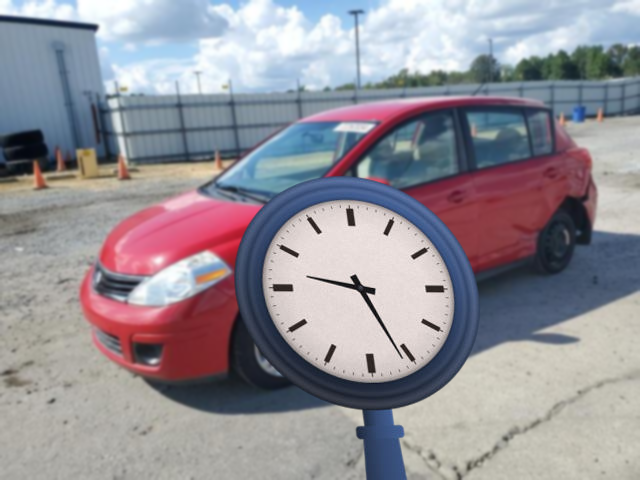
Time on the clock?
9:26
